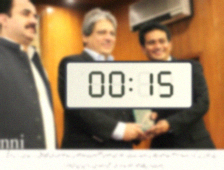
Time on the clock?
0:15
